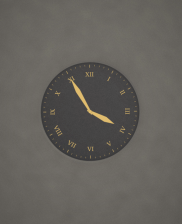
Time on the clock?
3:55
